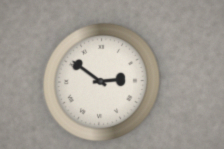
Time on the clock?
2:51
